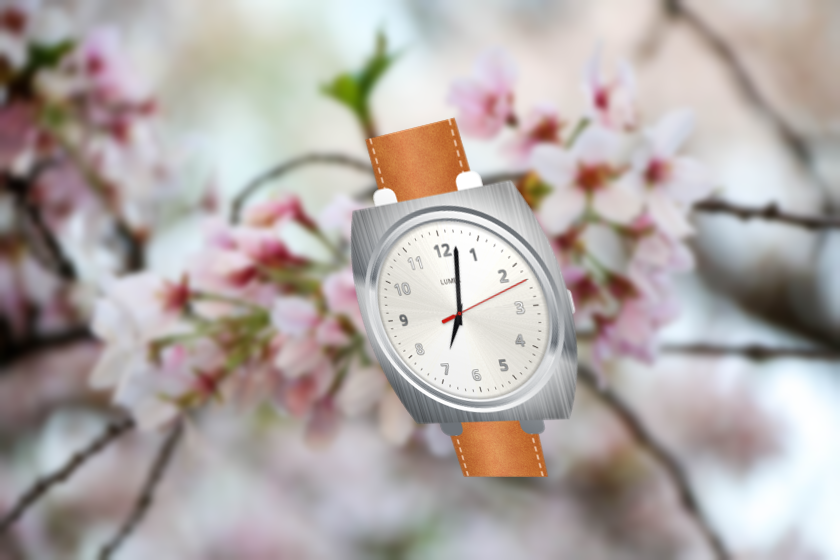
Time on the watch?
7:02:12
